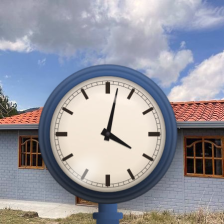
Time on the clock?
4:02
